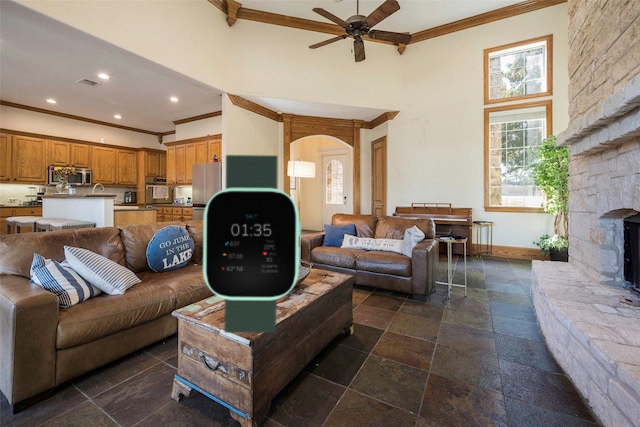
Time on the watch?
1:35
